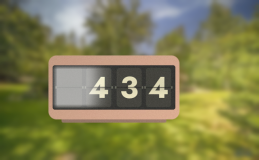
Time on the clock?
4:34
